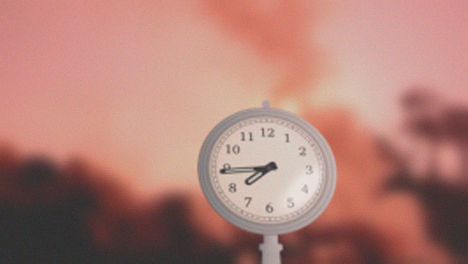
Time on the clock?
7:44
